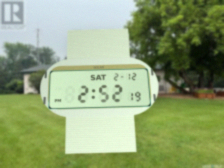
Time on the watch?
2:52:19
